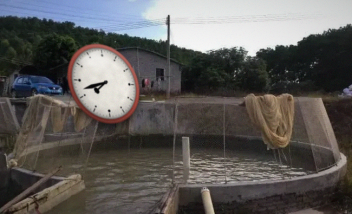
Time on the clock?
7:42
